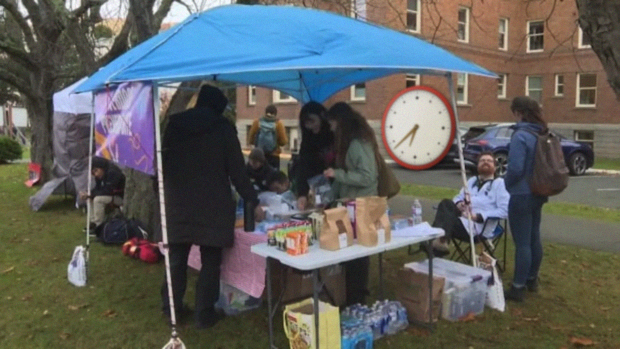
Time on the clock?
6:38
